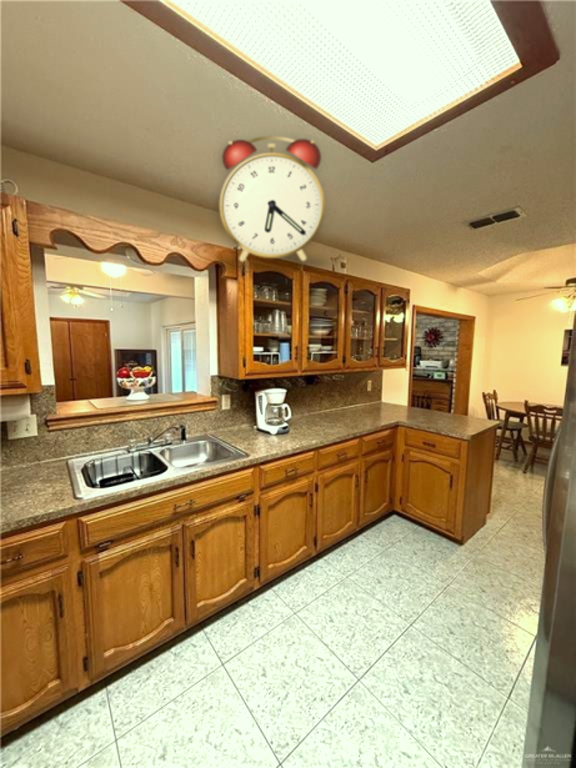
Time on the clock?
6:22
